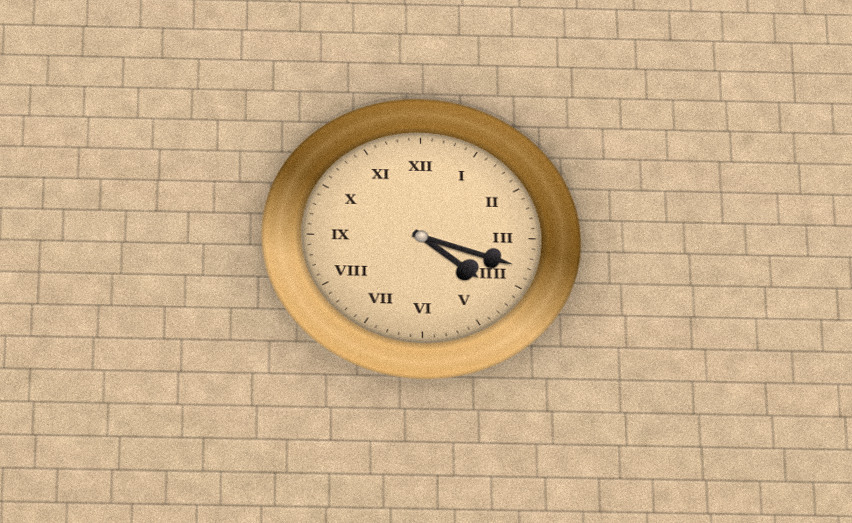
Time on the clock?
4:18
